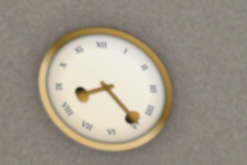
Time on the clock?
8:24
